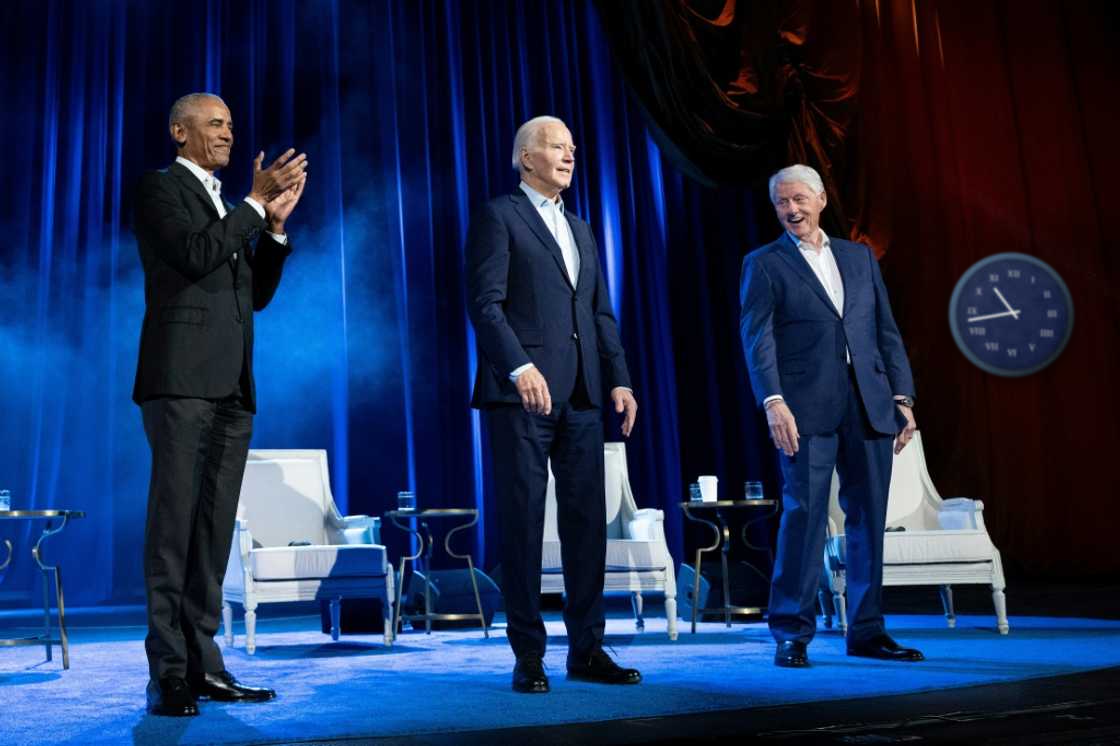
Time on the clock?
10:43
